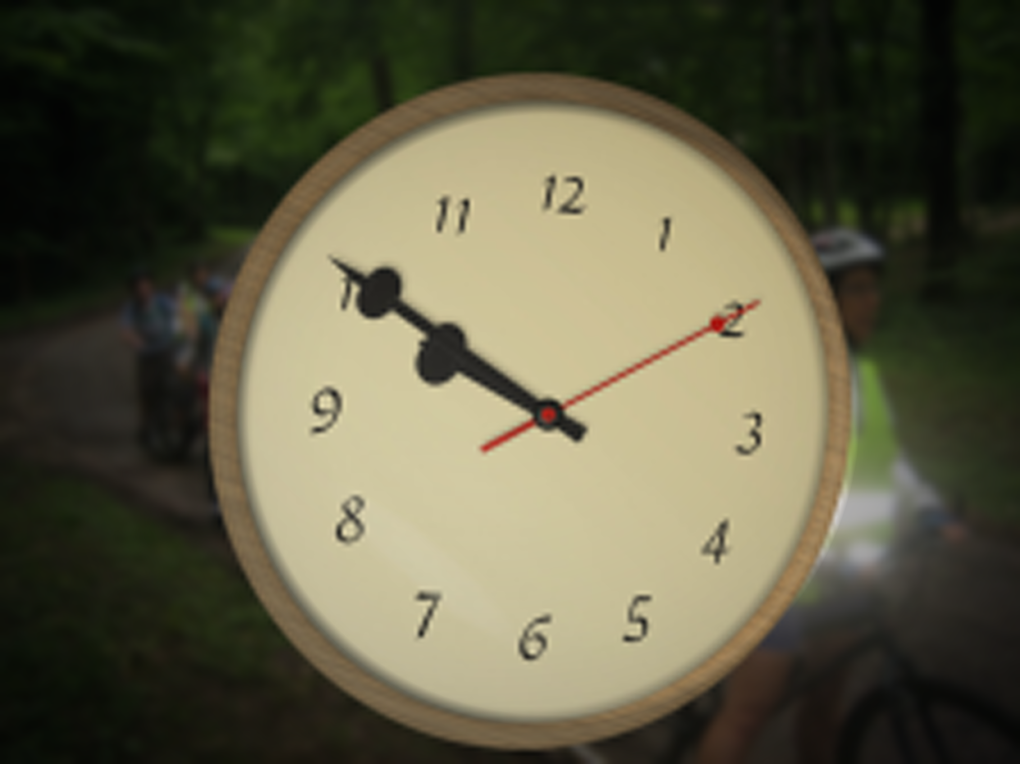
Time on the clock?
9:50:10
